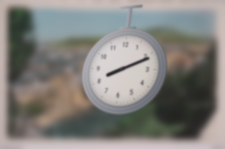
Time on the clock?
8:11
